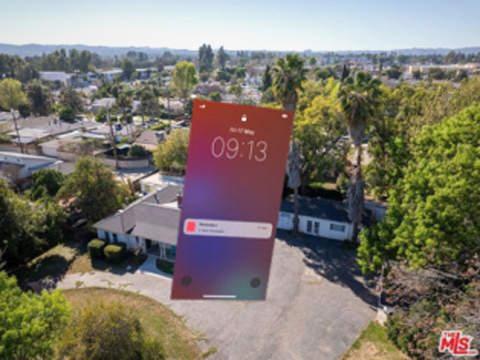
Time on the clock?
9:13
